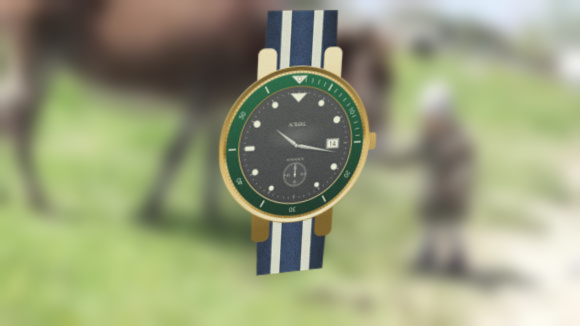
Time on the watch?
10:17
